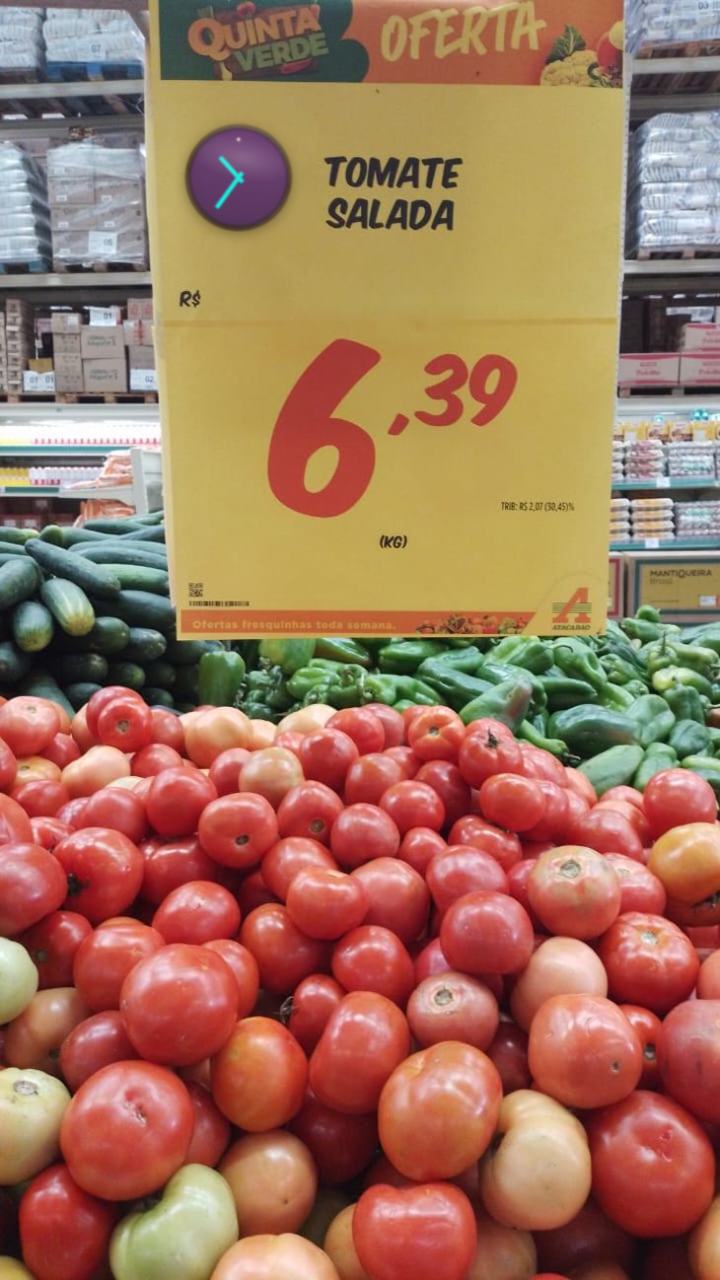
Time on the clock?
10:36
